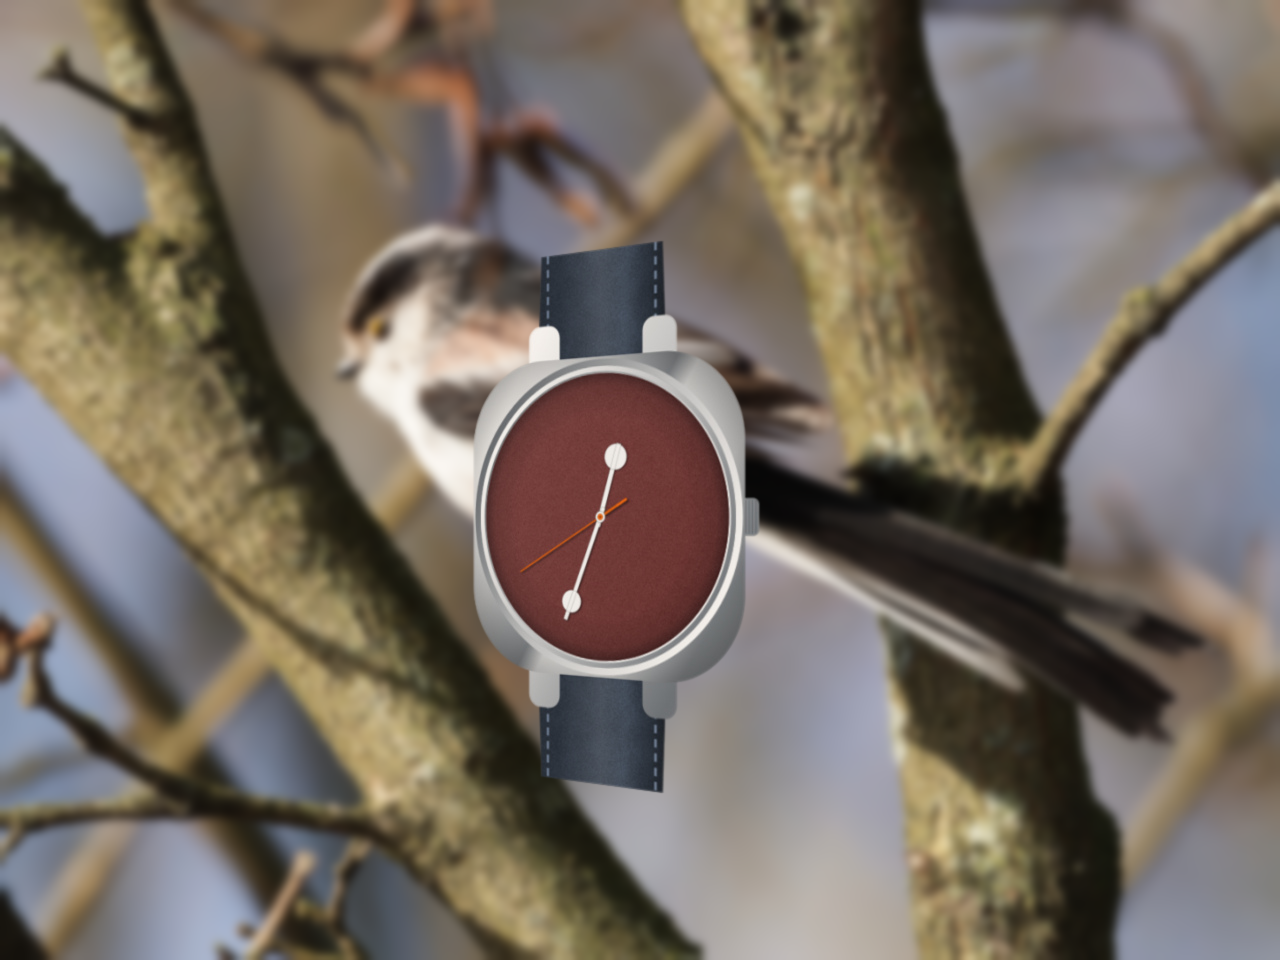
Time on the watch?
12:33:40
